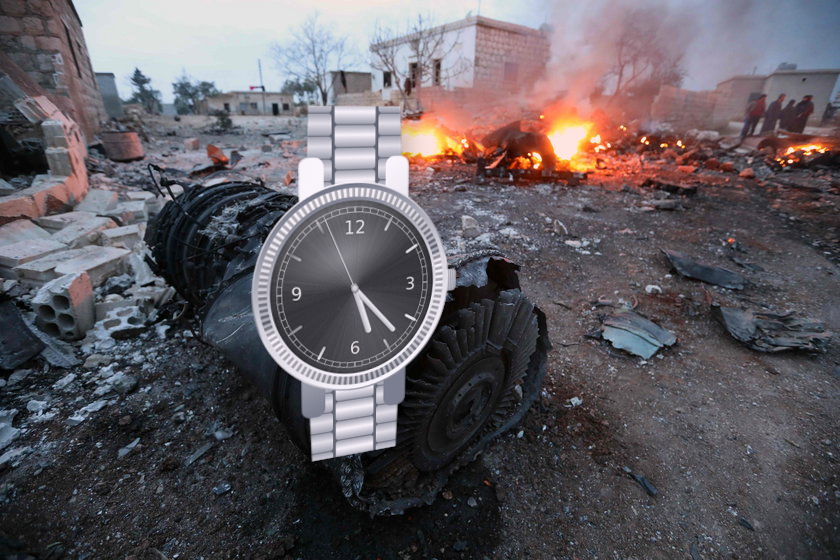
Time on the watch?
5:22:56
